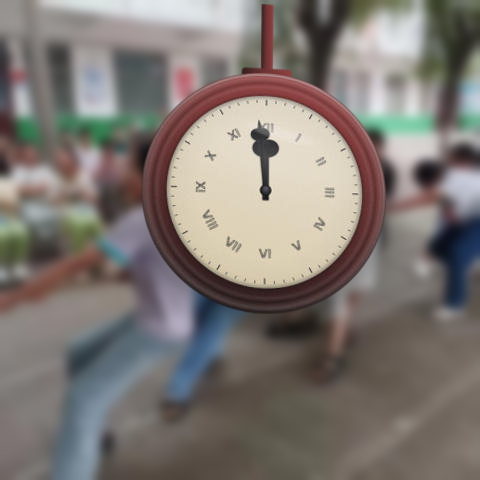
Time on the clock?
11:59
